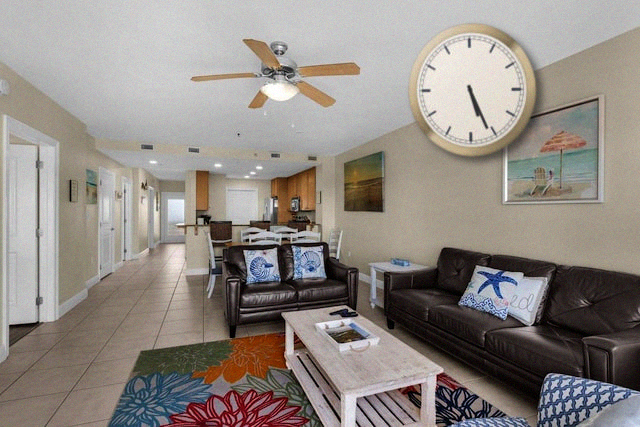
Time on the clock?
5:26
